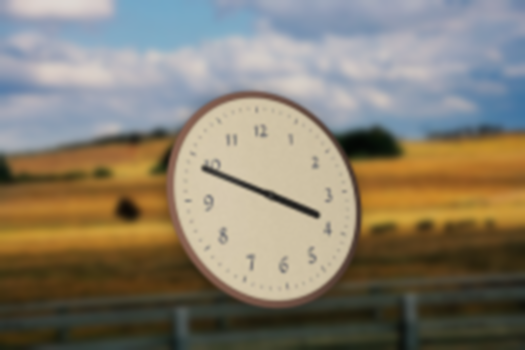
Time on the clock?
3:49
